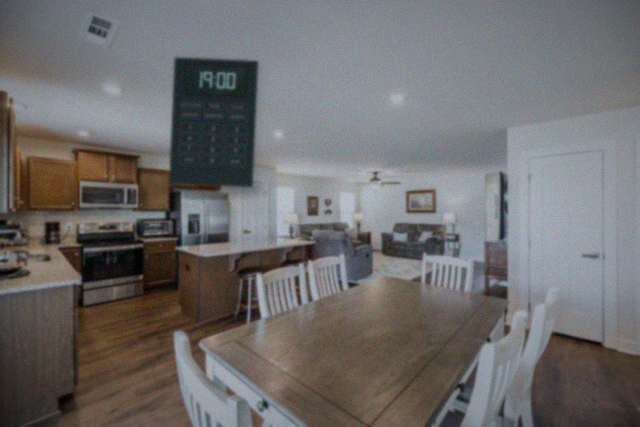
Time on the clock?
19:00
